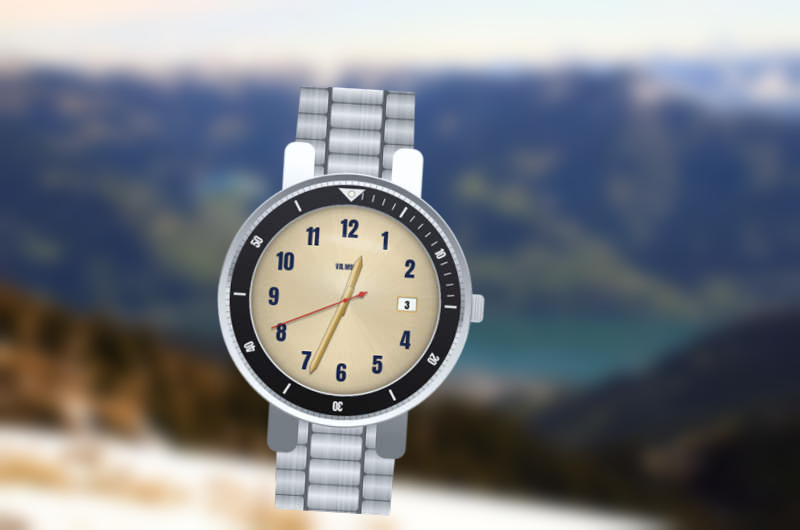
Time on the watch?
12:33:41
